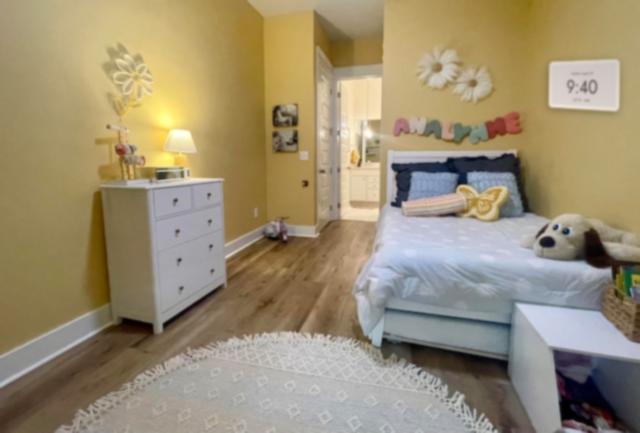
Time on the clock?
9:40
